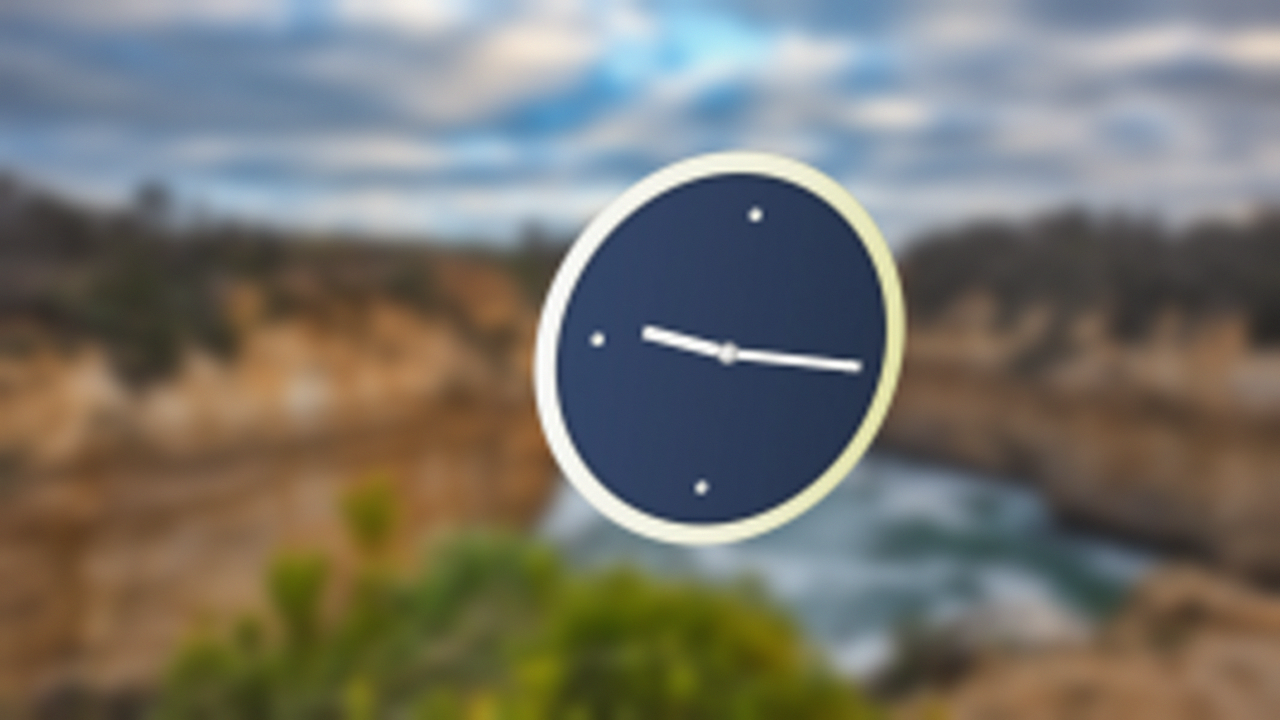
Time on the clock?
9:15
